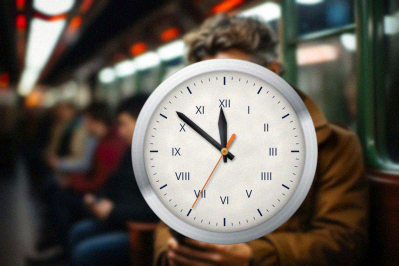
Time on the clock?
11:51:35
